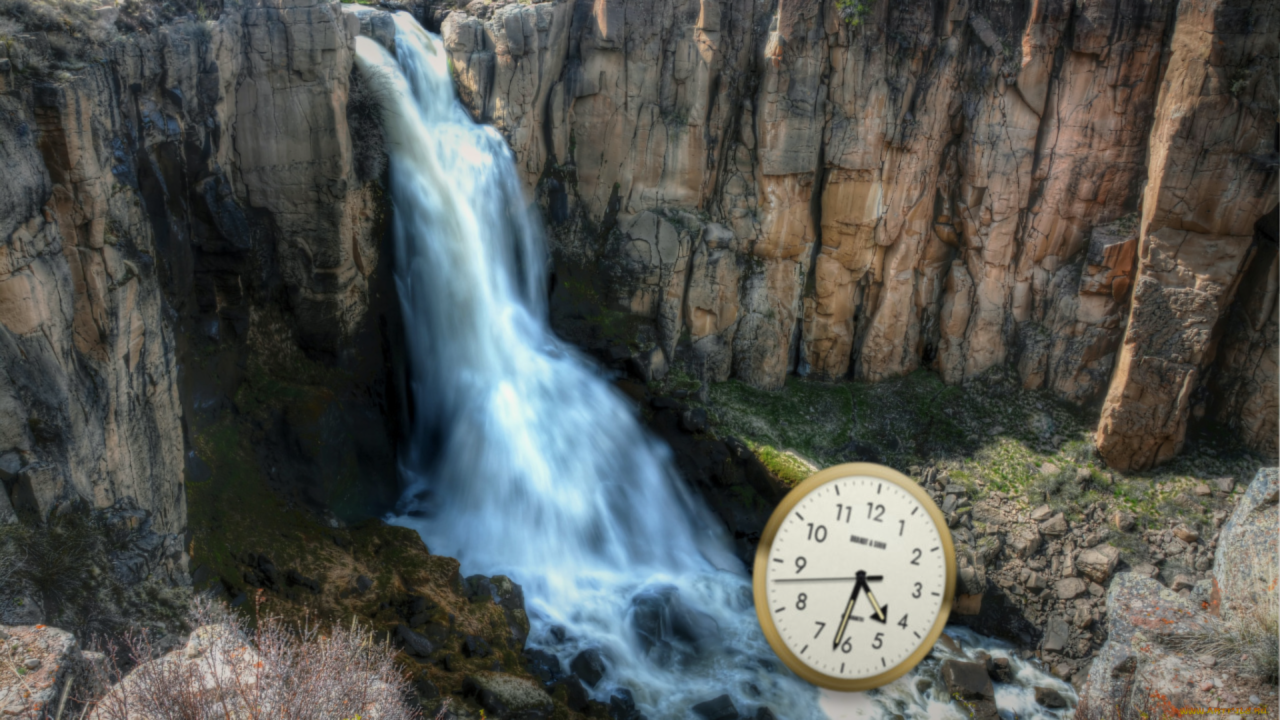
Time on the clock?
4:31:43
